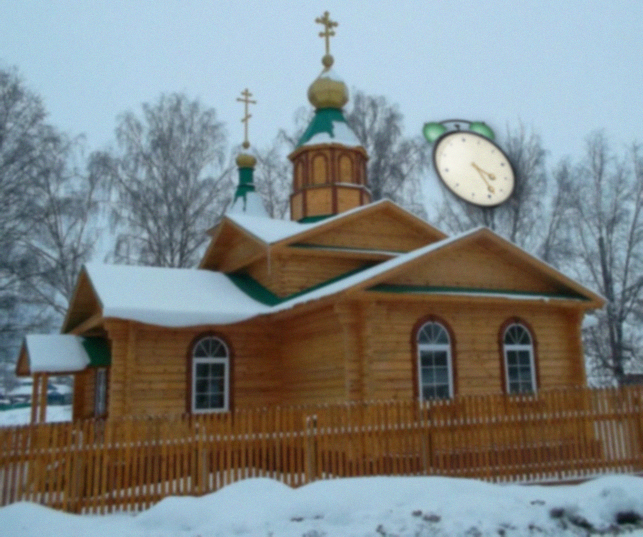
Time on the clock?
4:28
